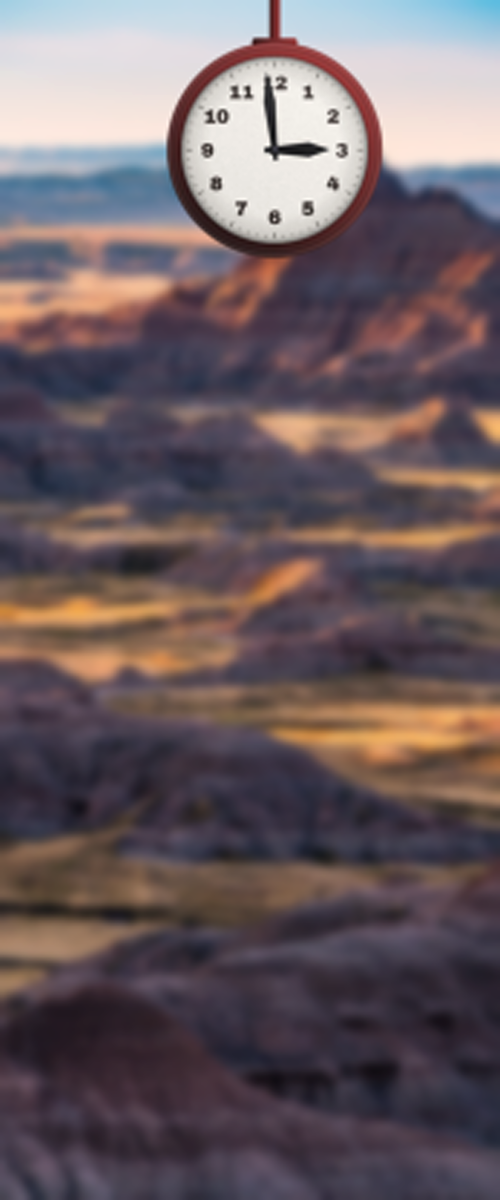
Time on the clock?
2:59
